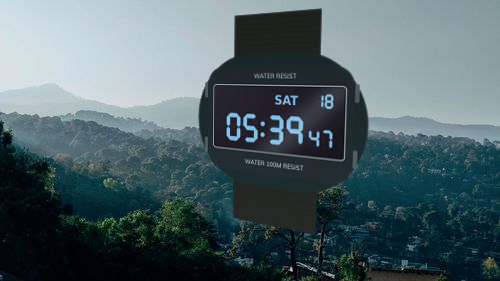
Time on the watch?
5:39:47
